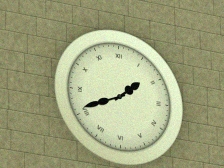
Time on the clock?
1:41
